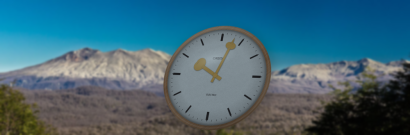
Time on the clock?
10:03
